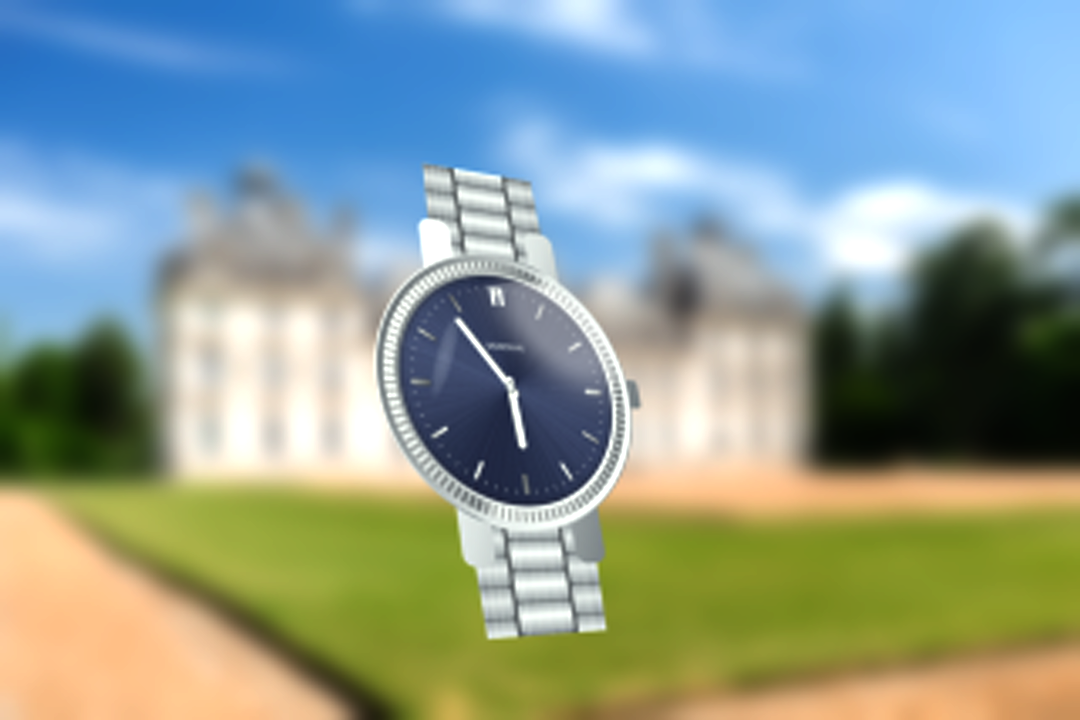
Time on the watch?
5:54
